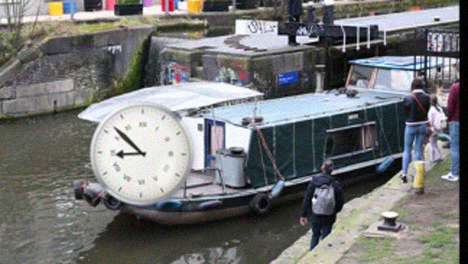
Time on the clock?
8:52
